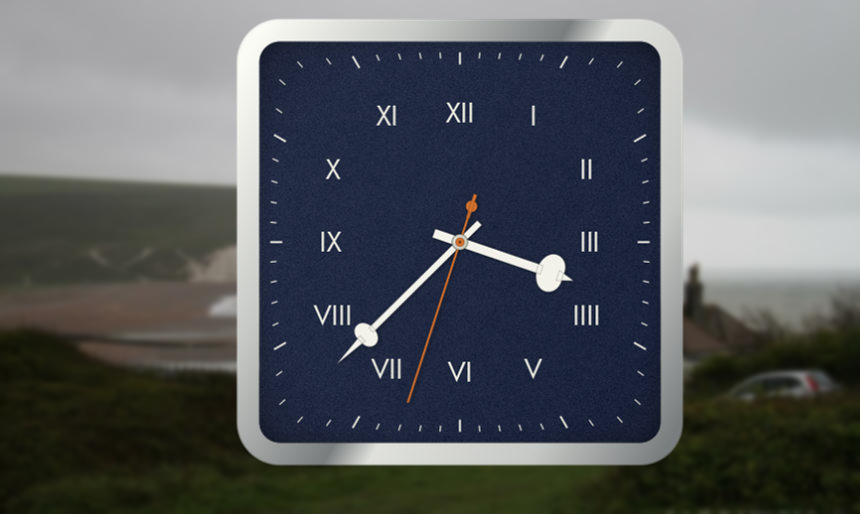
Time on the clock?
3:37:33
